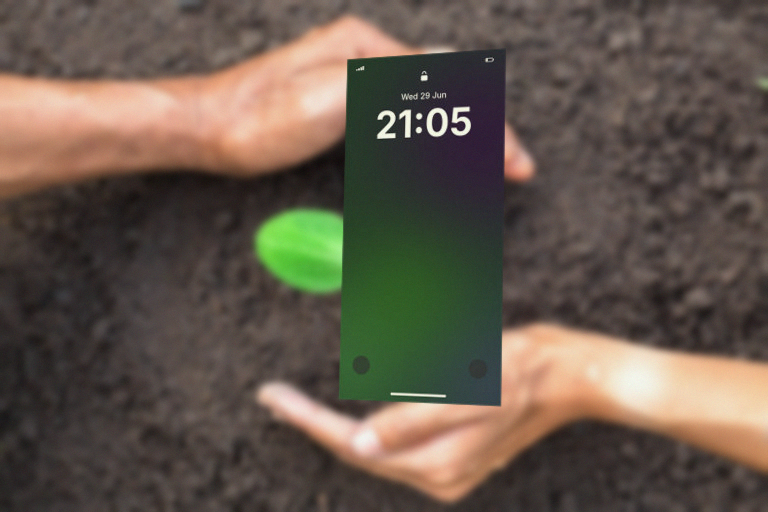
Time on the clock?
21:05
